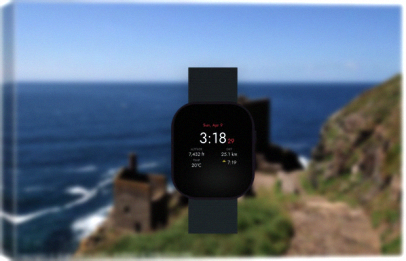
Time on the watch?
3:18
